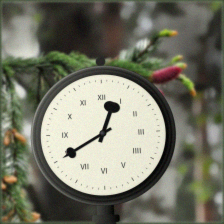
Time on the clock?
12:40
